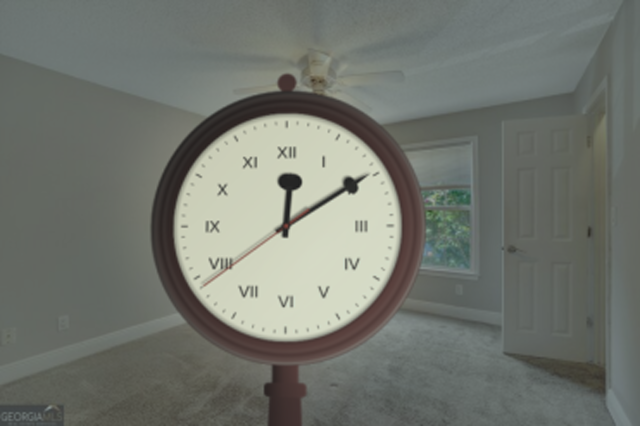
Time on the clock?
12:09:39
